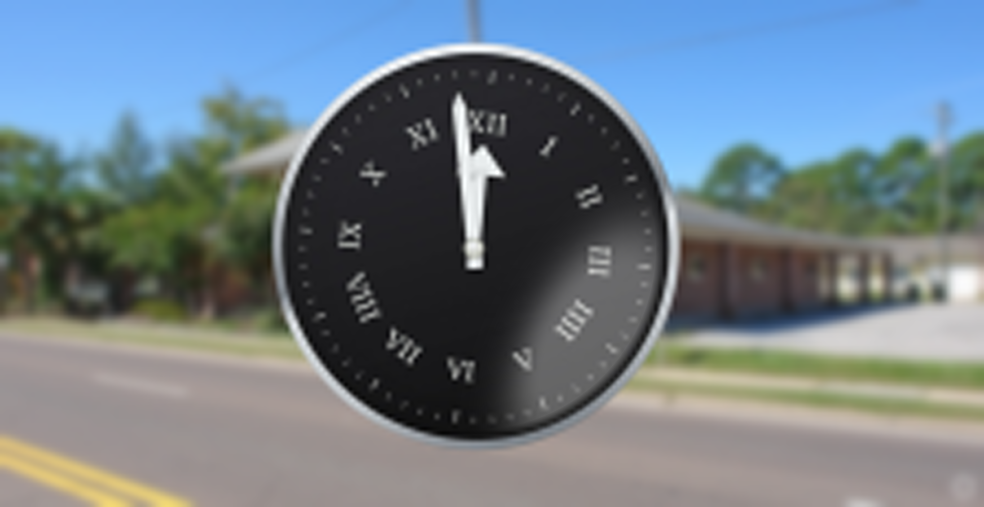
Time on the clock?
11:58
